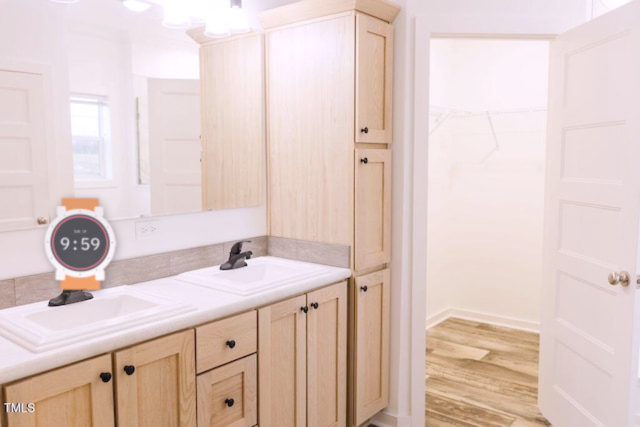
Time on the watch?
9:59
